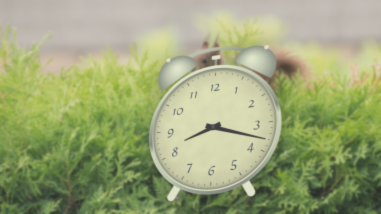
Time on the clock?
8:18
